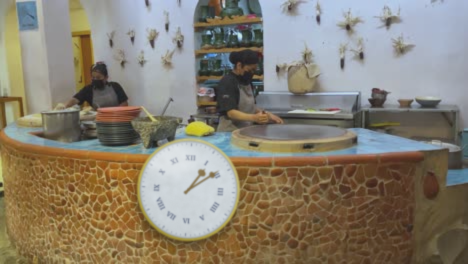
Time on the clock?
1:09
